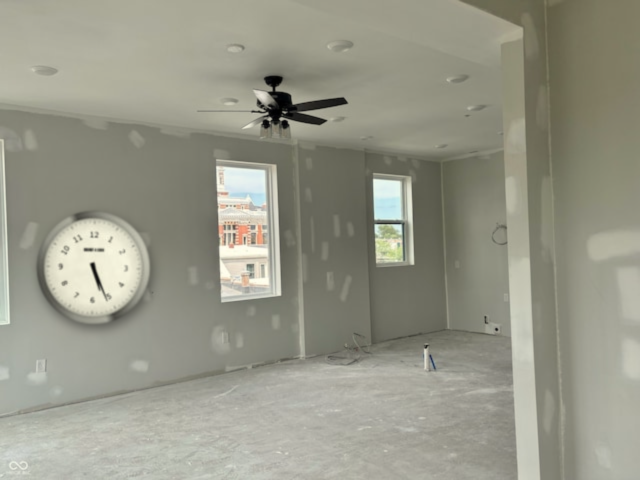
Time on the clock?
5:26
